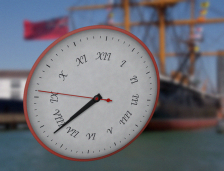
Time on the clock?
7:37:46
